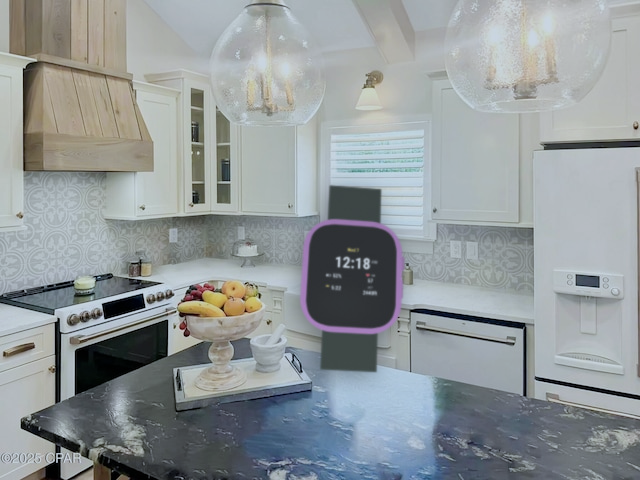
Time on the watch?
12:18
